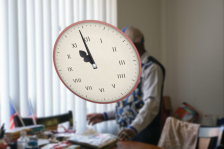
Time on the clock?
10:59
